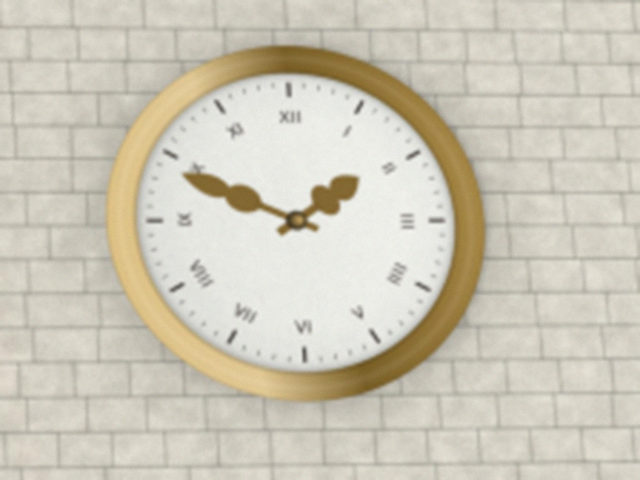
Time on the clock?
1:49
